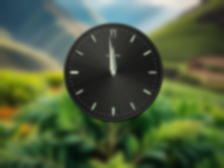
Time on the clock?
11:59
